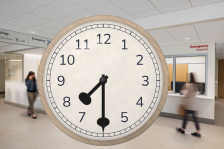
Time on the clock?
7:30
